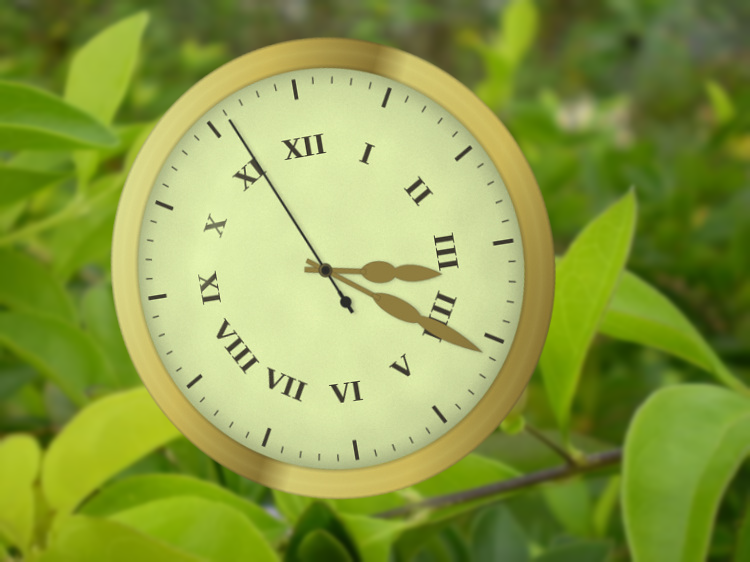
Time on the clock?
3:20:56
